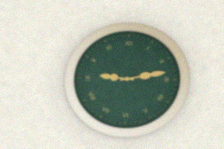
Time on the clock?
9:13
